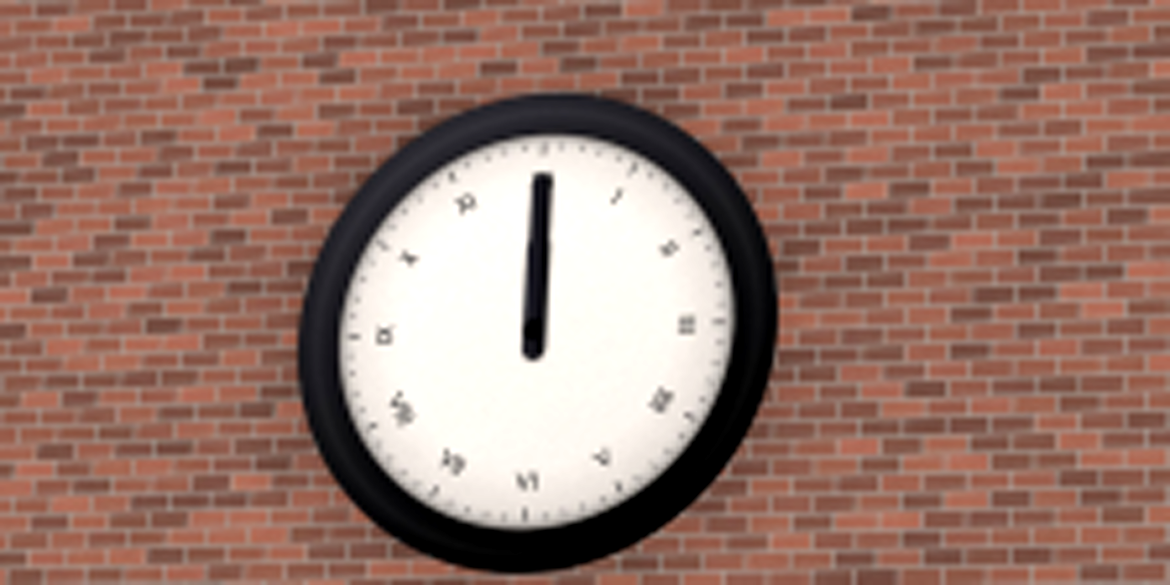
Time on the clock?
12:00
